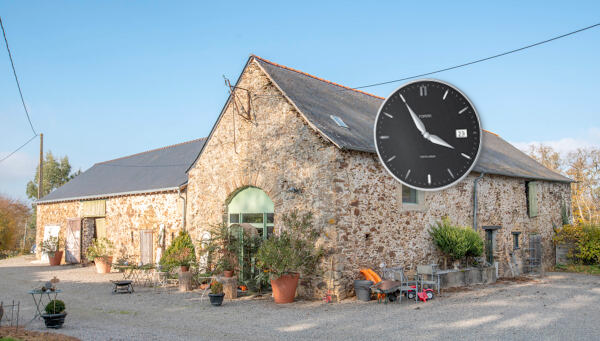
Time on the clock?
3:55
